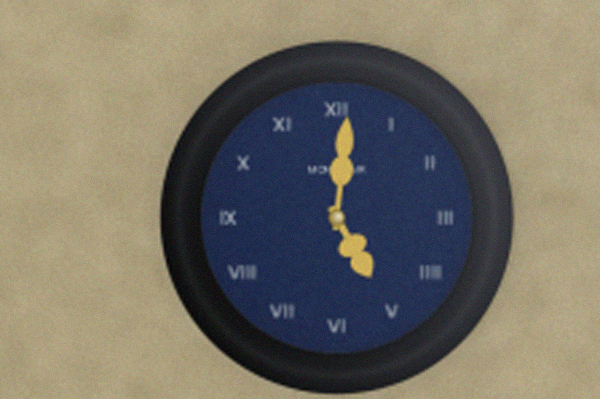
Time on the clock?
5:01
